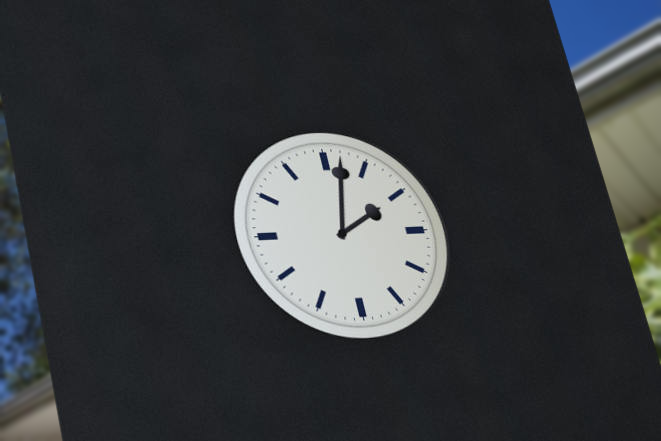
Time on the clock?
2:02
